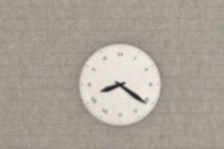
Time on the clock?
8:21
